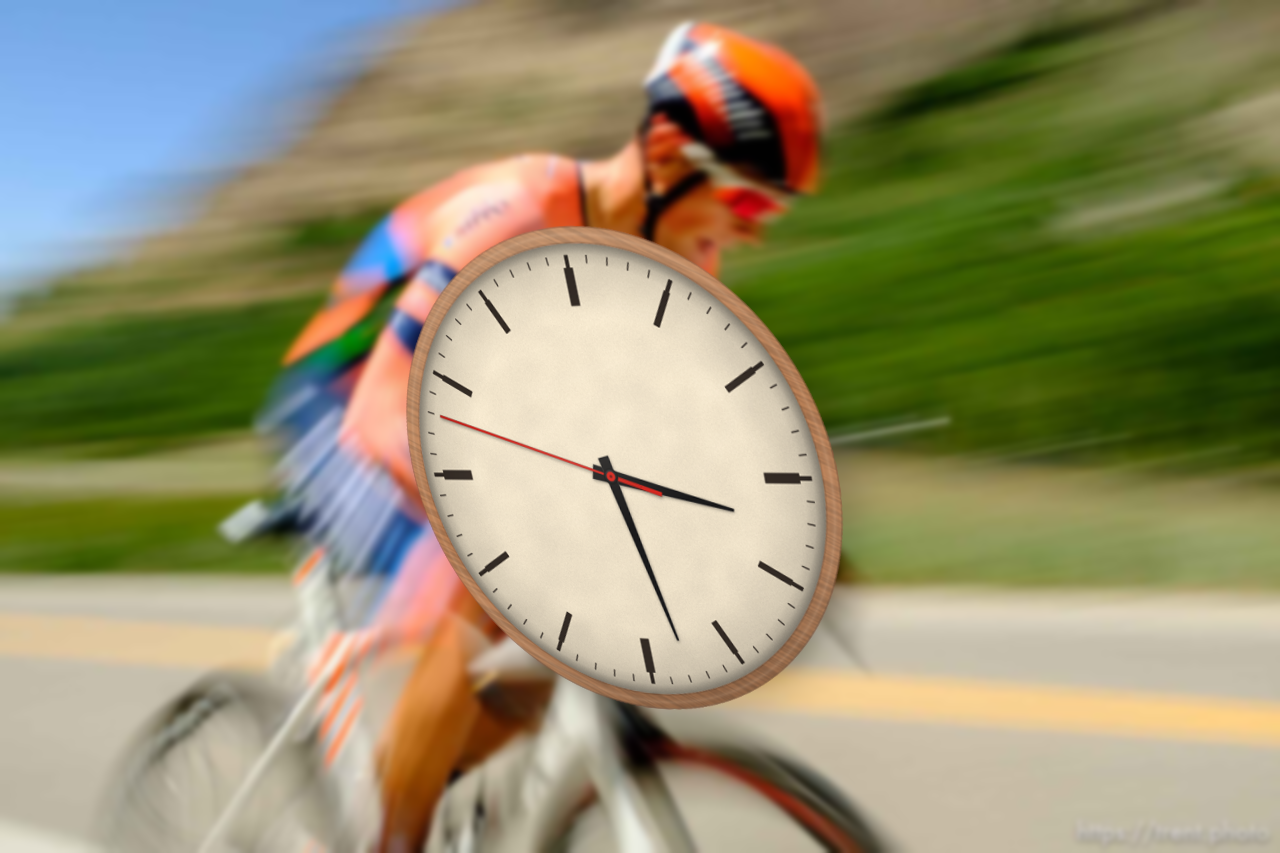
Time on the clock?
3:27:48
